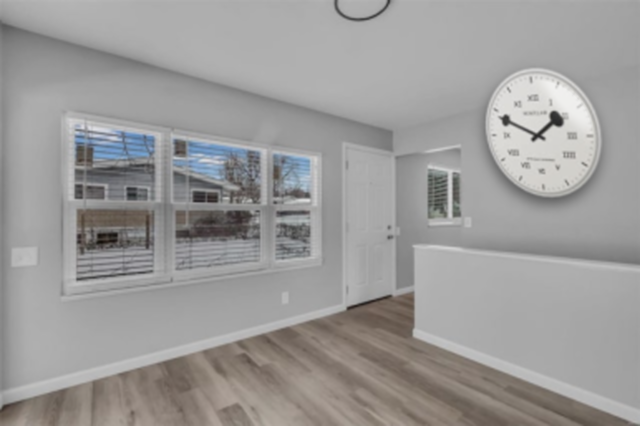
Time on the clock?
1:49
